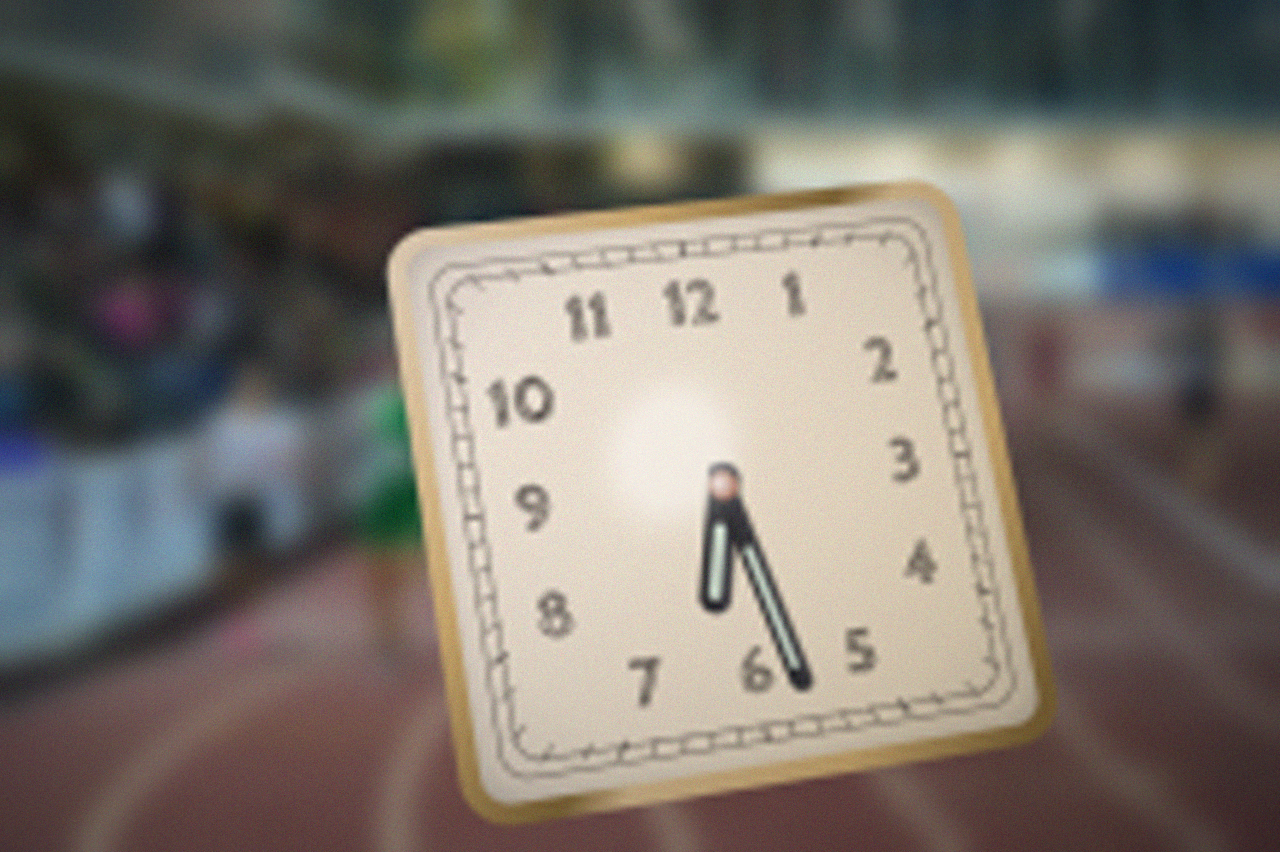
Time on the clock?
6:28
